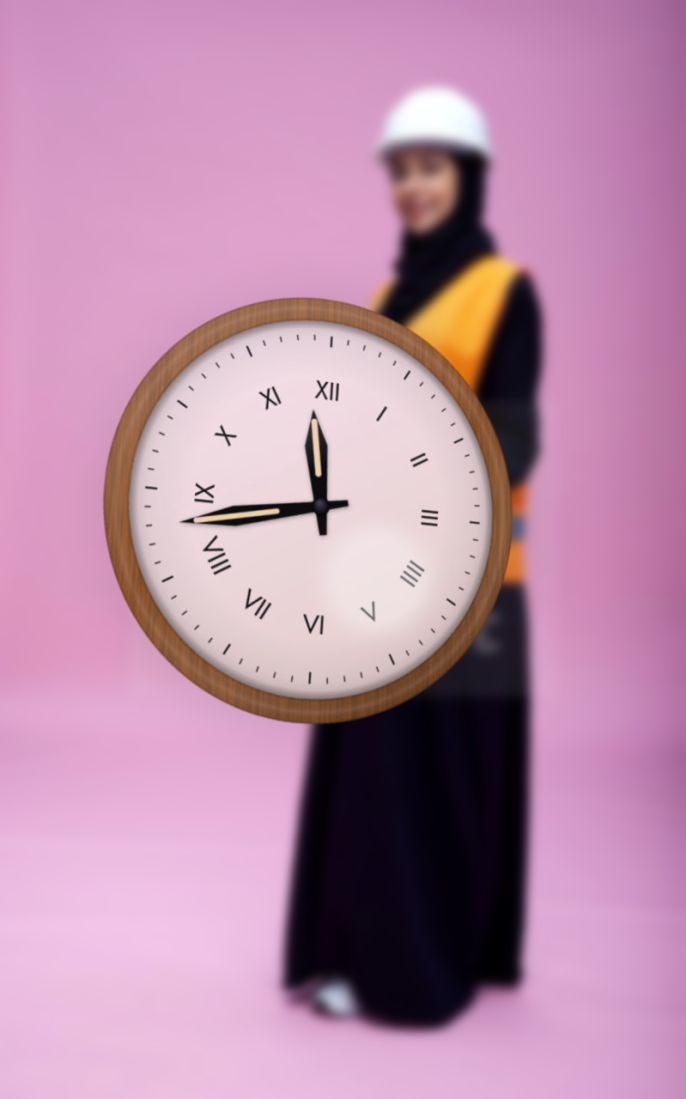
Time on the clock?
11:43
